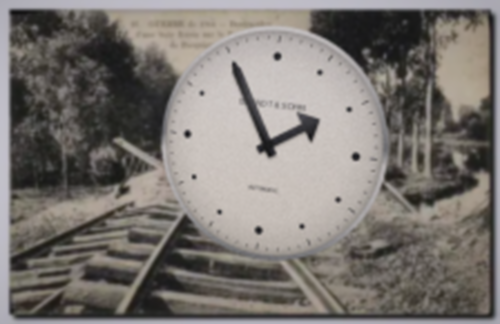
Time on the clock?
1:55
